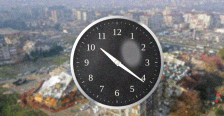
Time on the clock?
10:21
